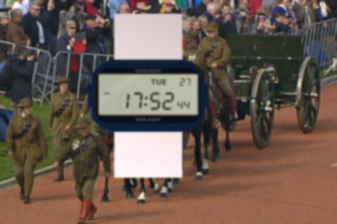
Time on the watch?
17:52
